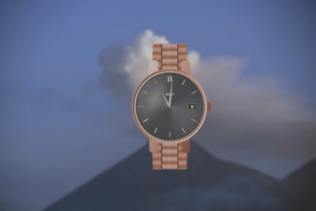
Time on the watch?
11:01
